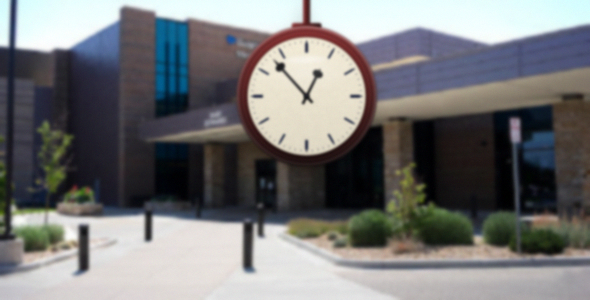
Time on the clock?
12:53
